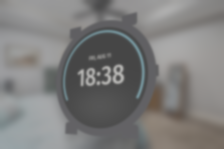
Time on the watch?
18:38
